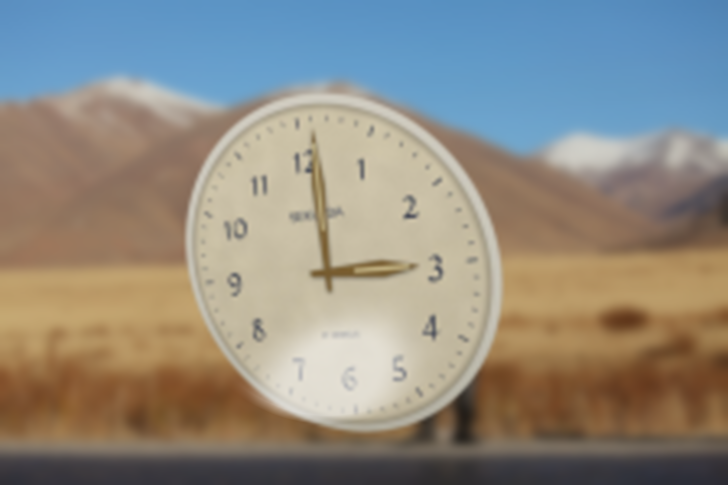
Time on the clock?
3:01
